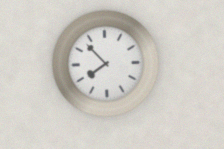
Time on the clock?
7:53
